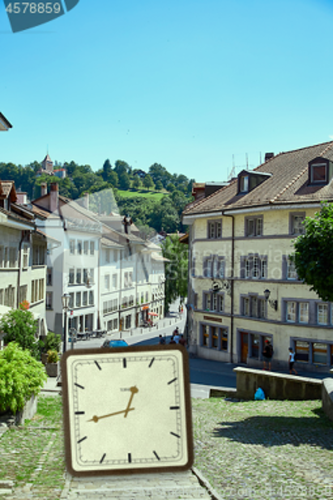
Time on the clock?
12:43
